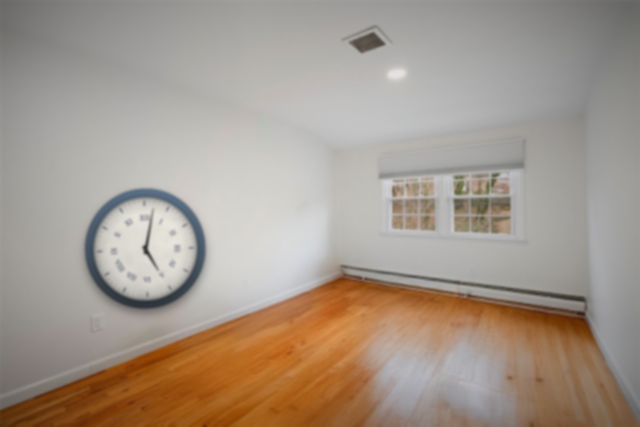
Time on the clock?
5:02
